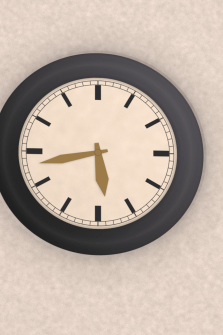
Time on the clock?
5:43
